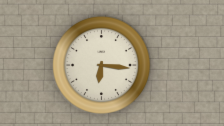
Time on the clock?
6:16
